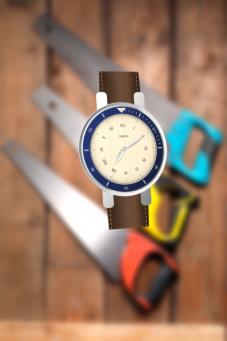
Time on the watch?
7:10
